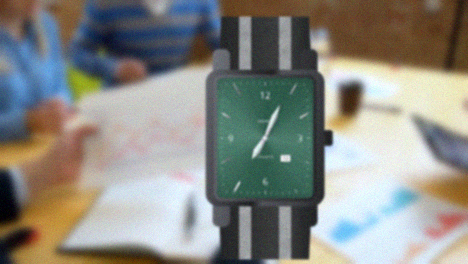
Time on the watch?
7:04
